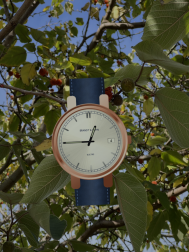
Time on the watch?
12:45
